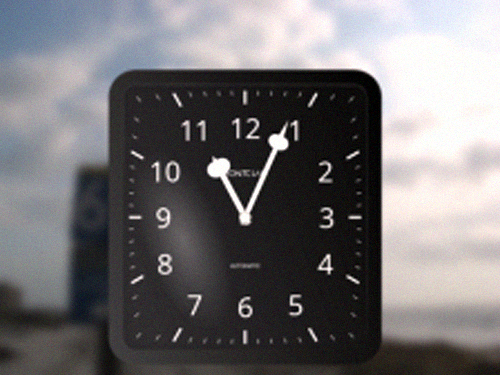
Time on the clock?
11:04
